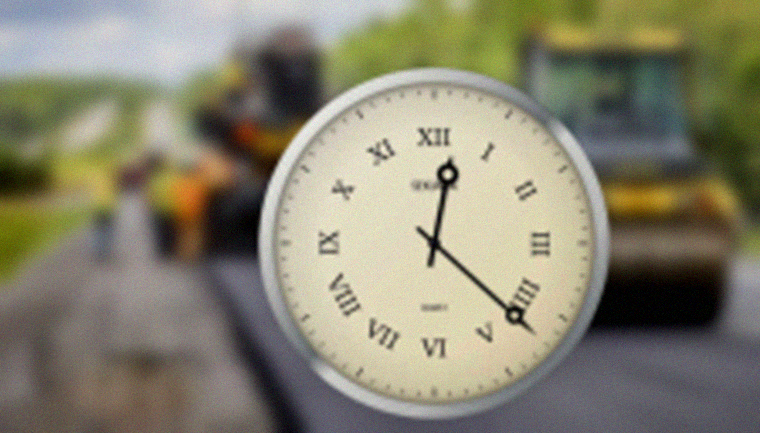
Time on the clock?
12:22
